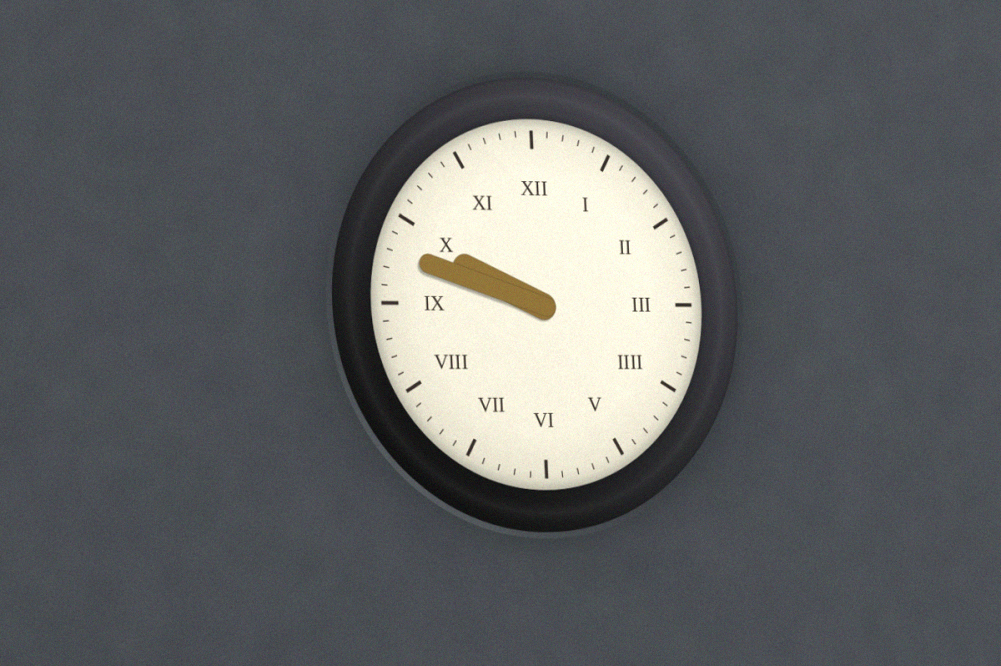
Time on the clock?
9:48
